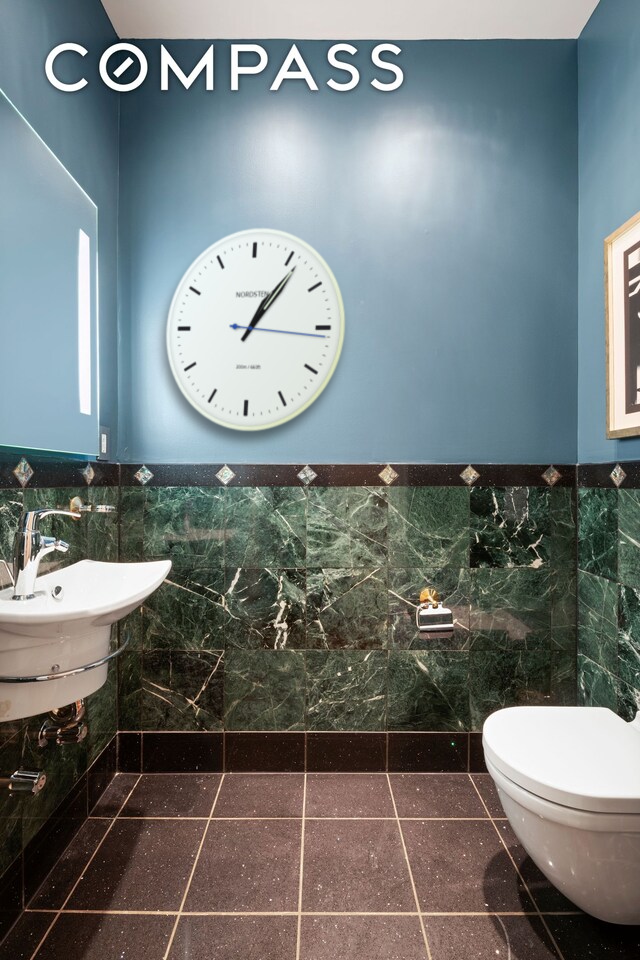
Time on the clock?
1:06:16
